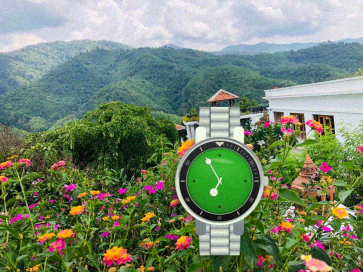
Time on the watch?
6:55
